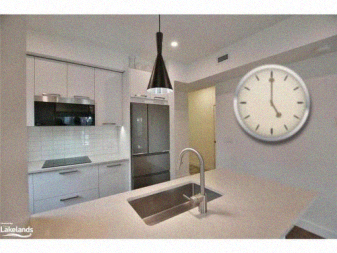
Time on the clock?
5:00
